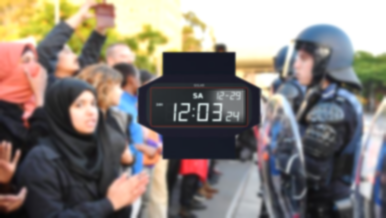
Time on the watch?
12:03
